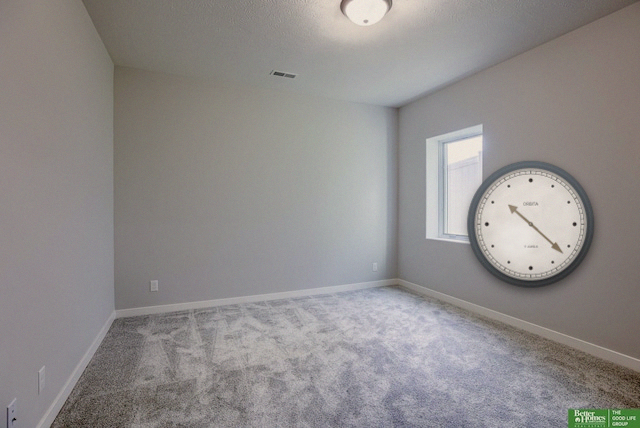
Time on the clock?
10:22
